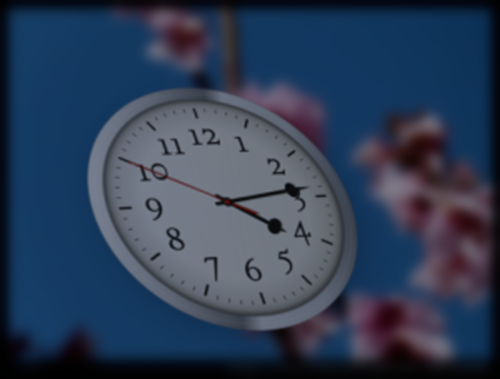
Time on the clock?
4:13:50
